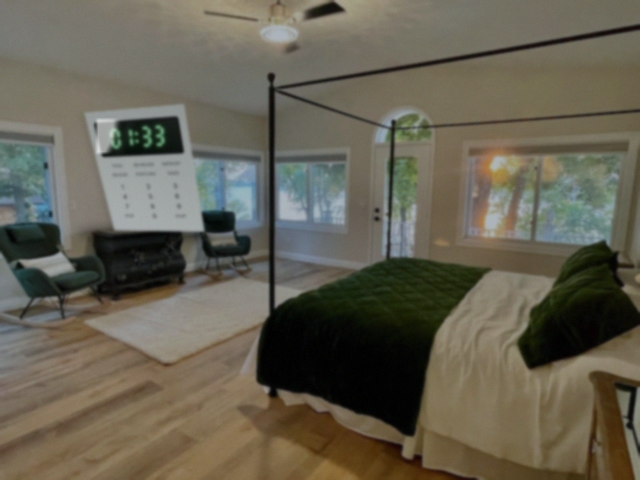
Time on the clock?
1:33
